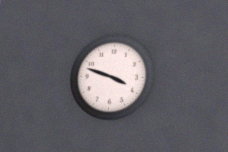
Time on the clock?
3:48
